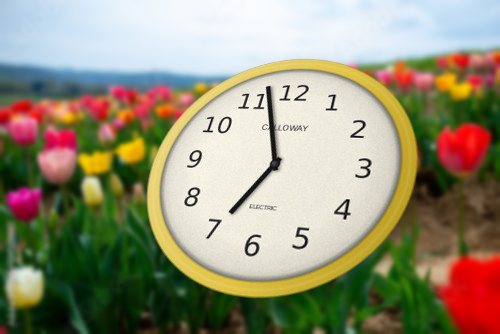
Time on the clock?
6:57
